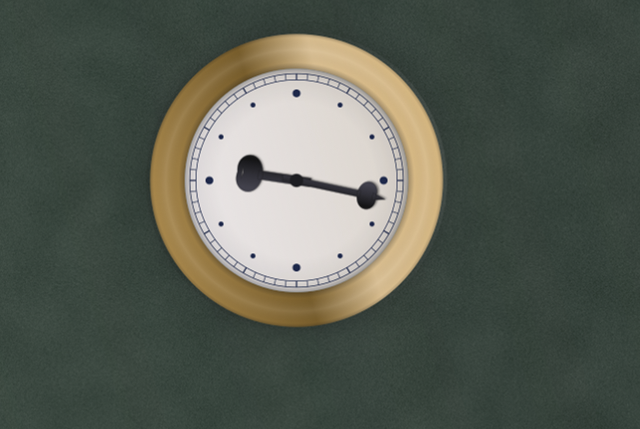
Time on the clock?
9:17
